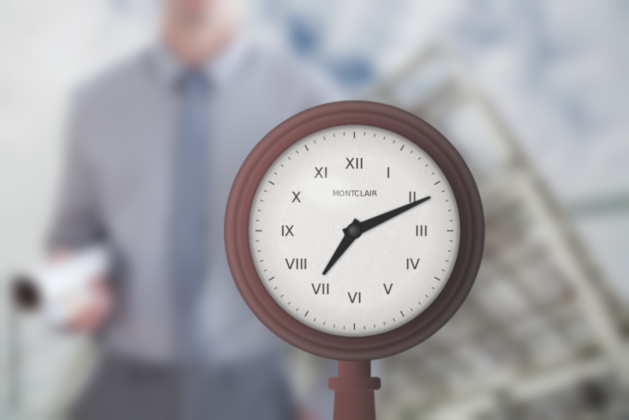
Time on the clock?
7:11
